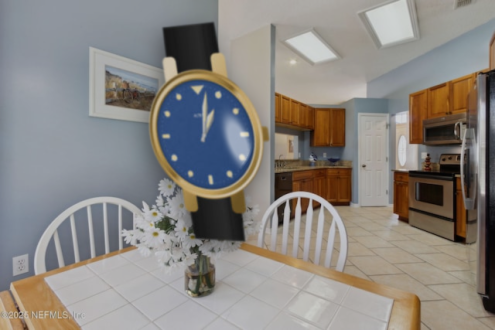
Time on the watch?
1:02
